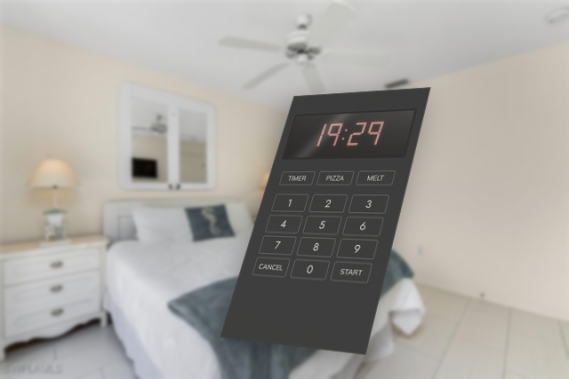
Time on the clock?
19:29
